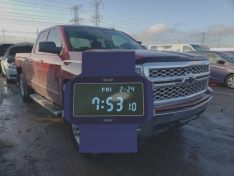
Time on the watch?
7:53:10
